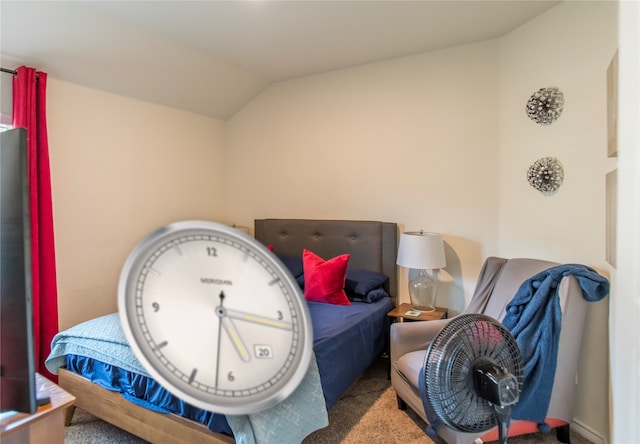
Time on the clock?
5:16:32
